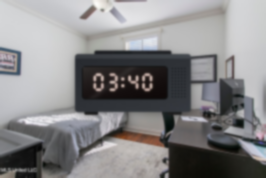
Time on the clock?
3:40
